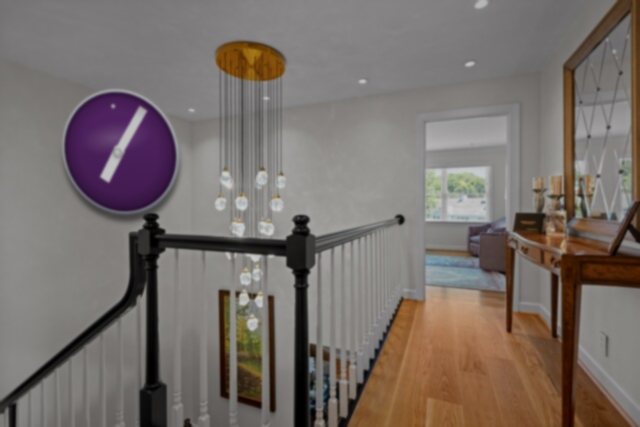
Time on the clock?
7:06
